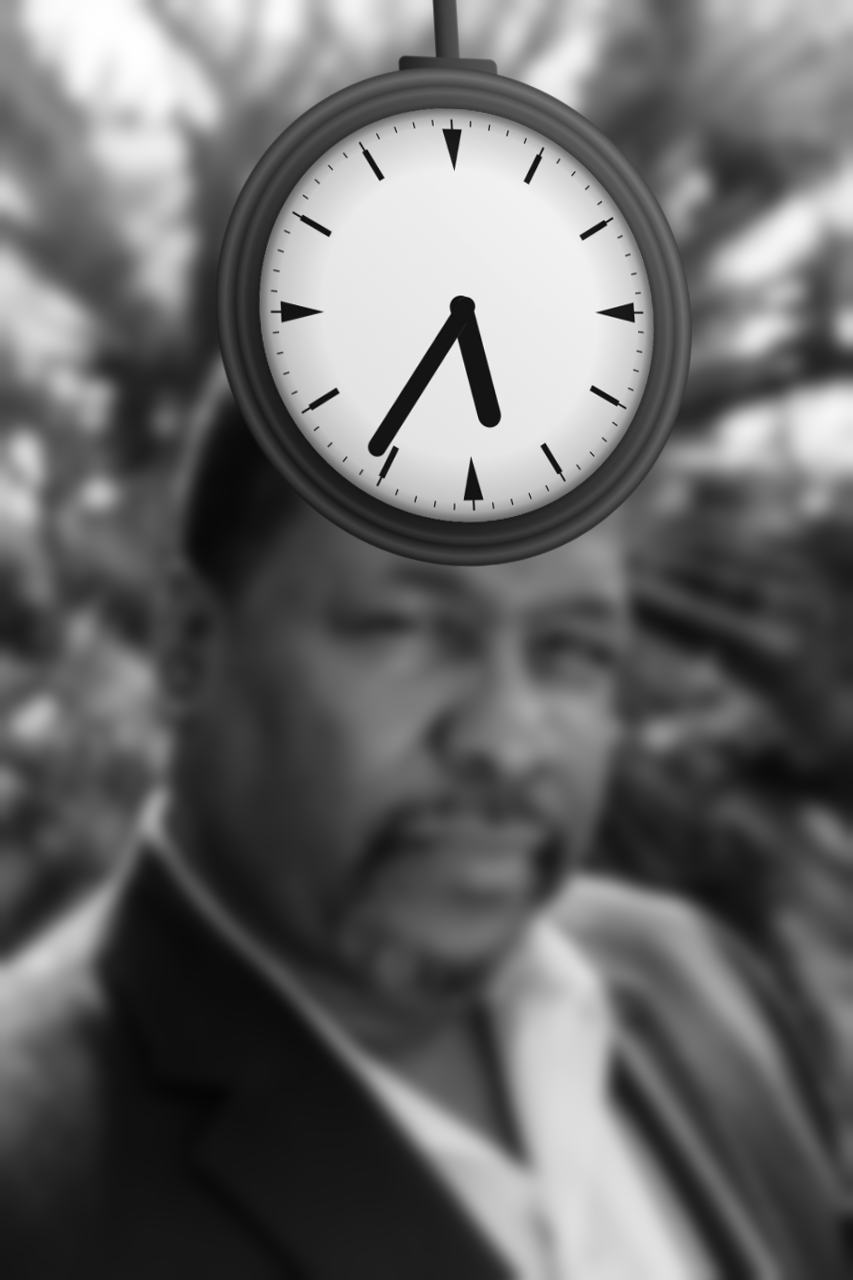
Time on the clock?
5:36
